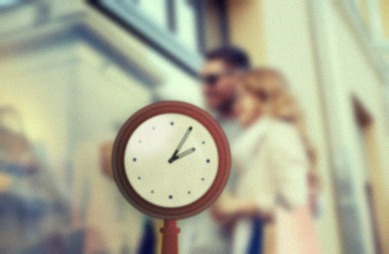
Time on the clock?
2:05
